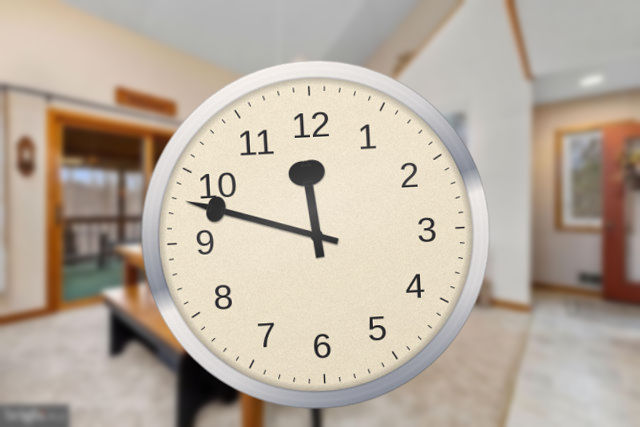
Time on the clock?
11:48
